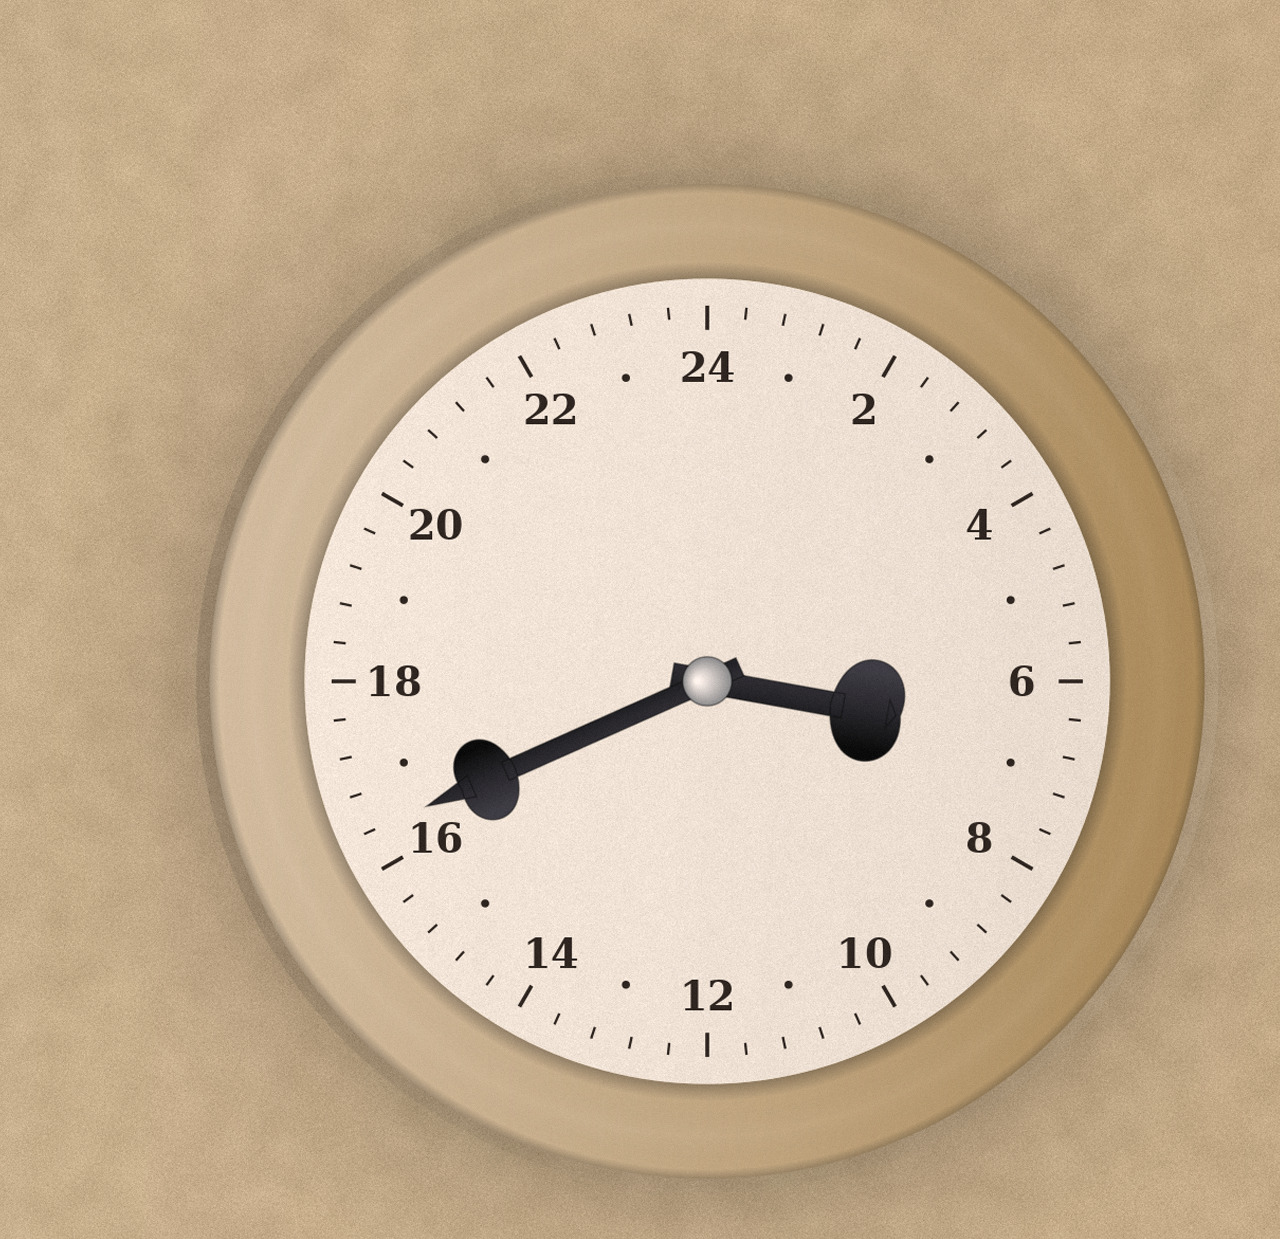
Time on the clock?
6:41
